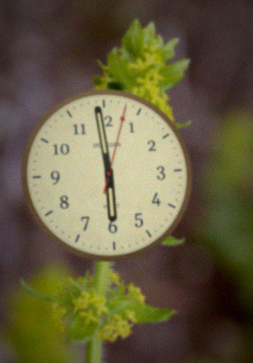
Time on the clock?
5:59:03
